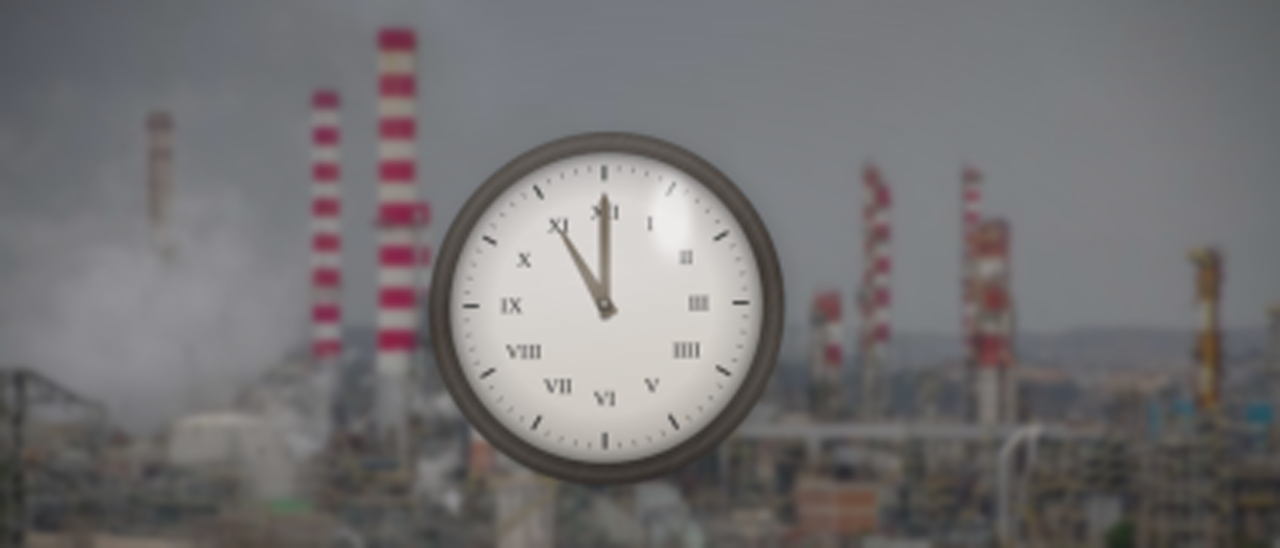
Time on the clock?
11:00
